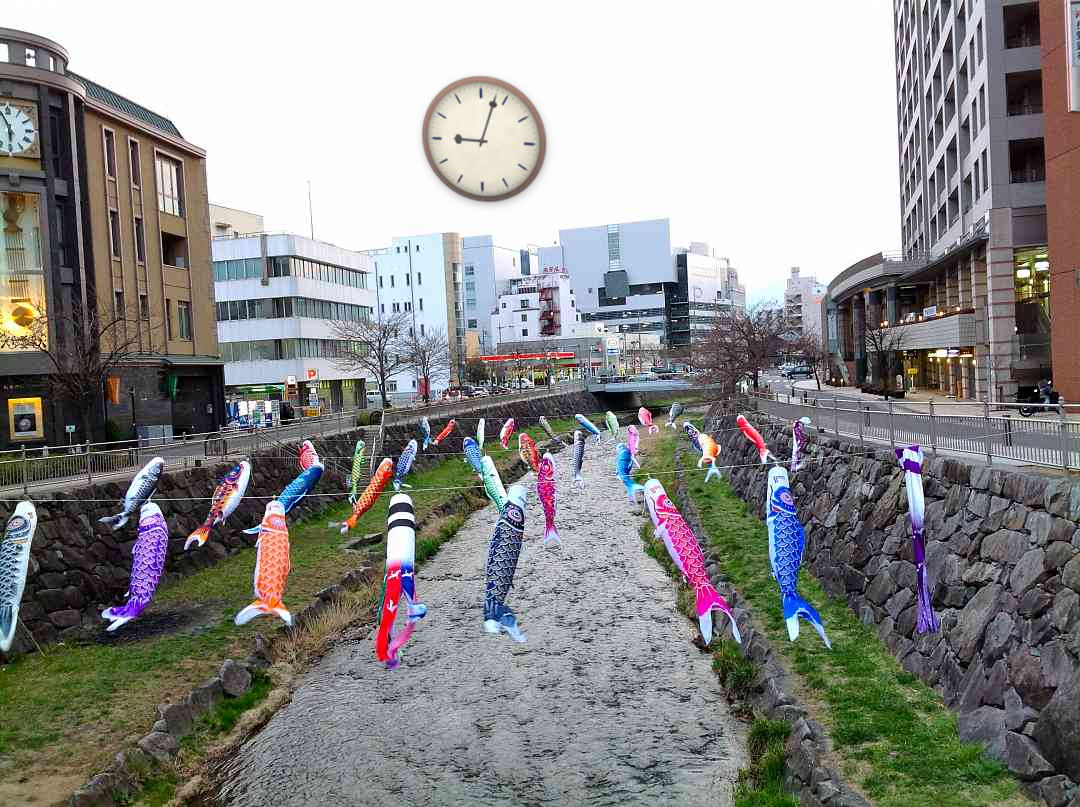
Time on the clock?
9:03
